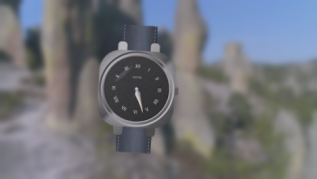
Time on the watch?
5:27
